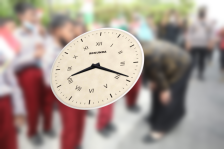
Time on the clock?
8:19
